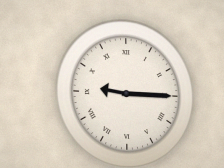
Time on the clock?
9:15
